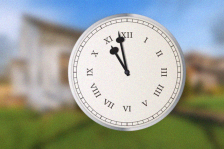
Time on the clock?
10:58
